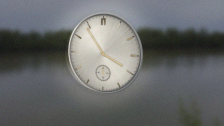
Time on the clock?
3:54
